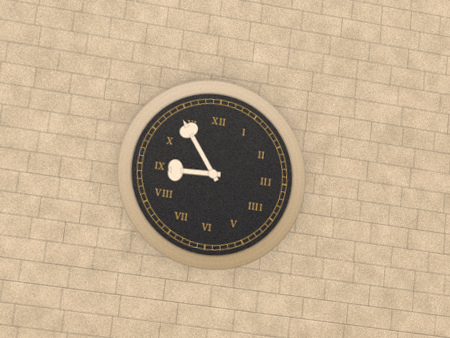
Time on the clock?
8:54
